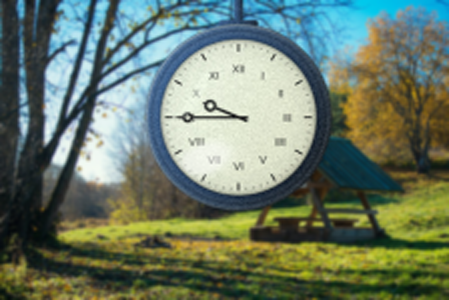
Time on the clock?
9:45
